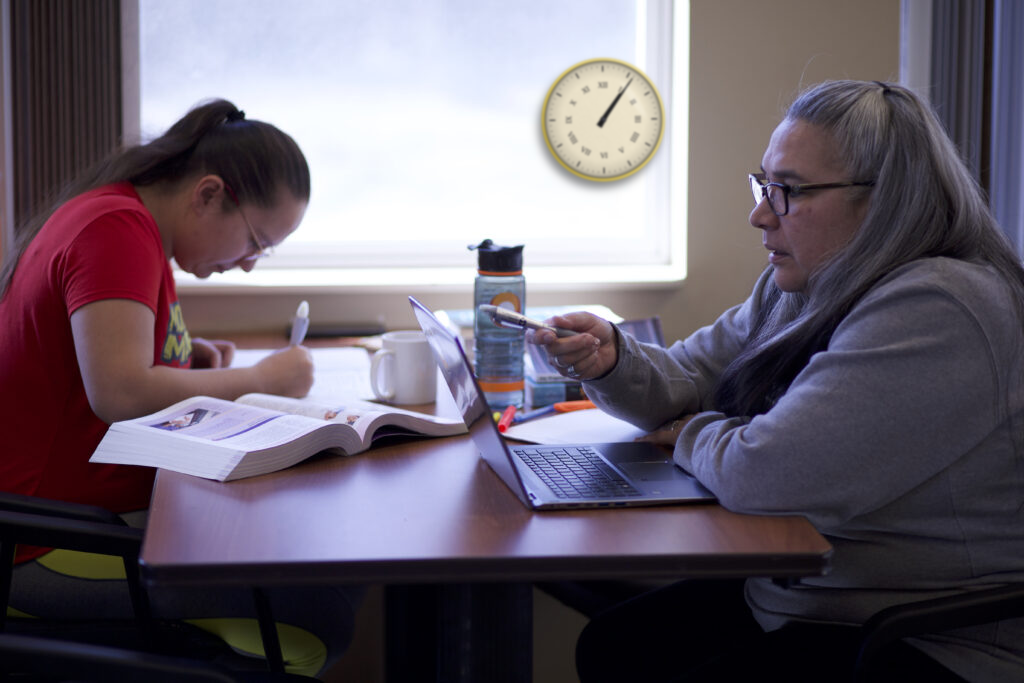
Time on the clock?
1:06
